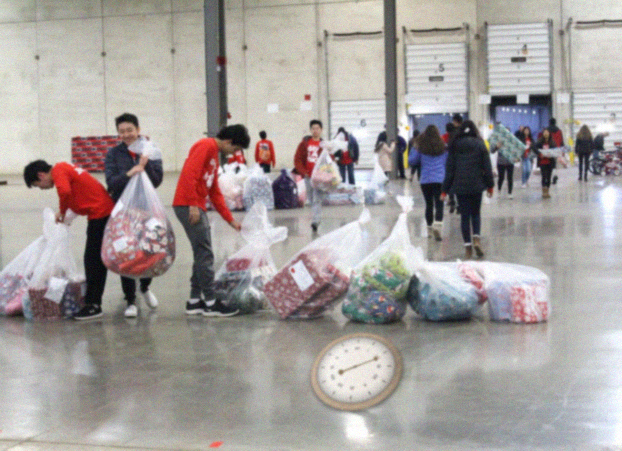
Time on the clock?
8:11
